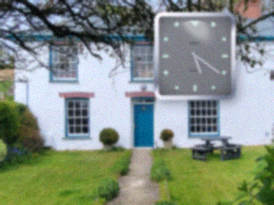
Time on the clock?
5:21
